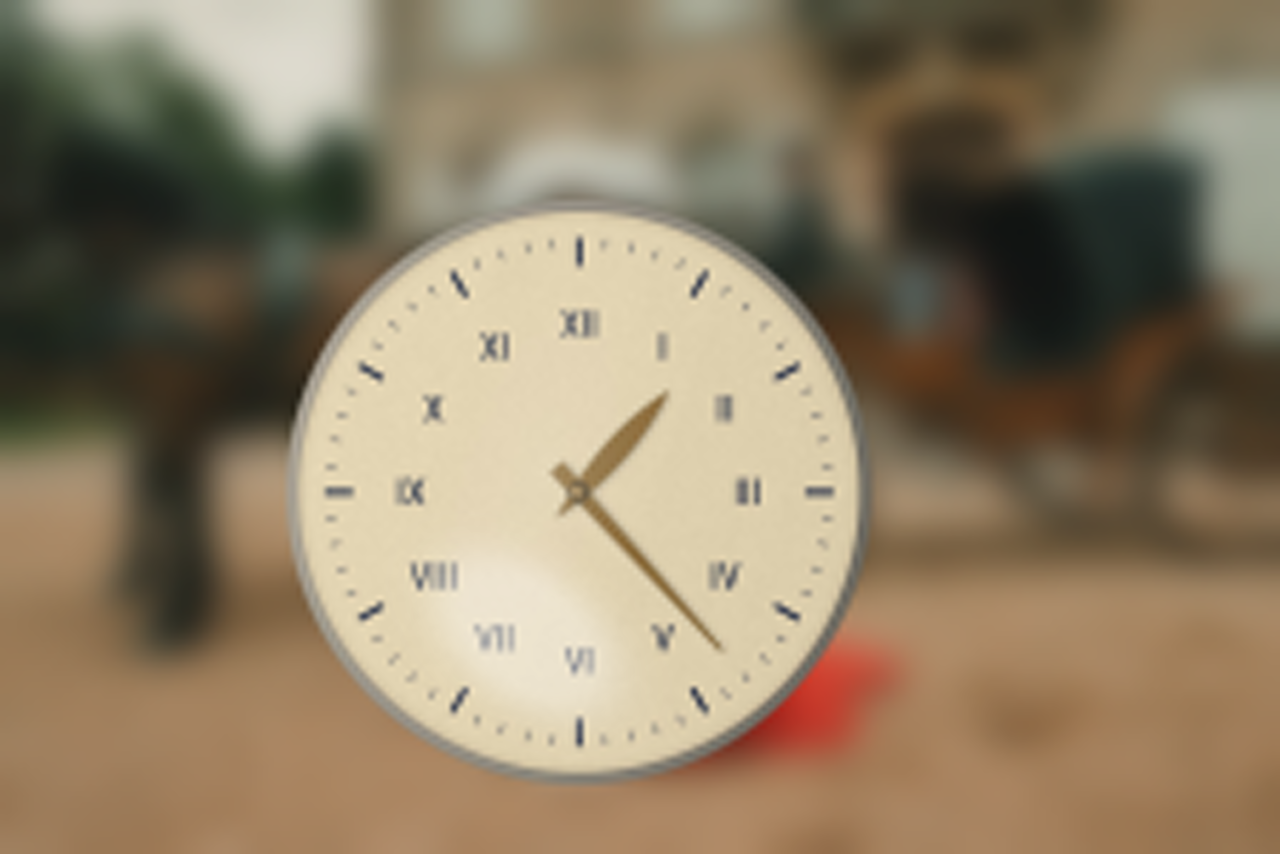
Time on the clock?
1:23
